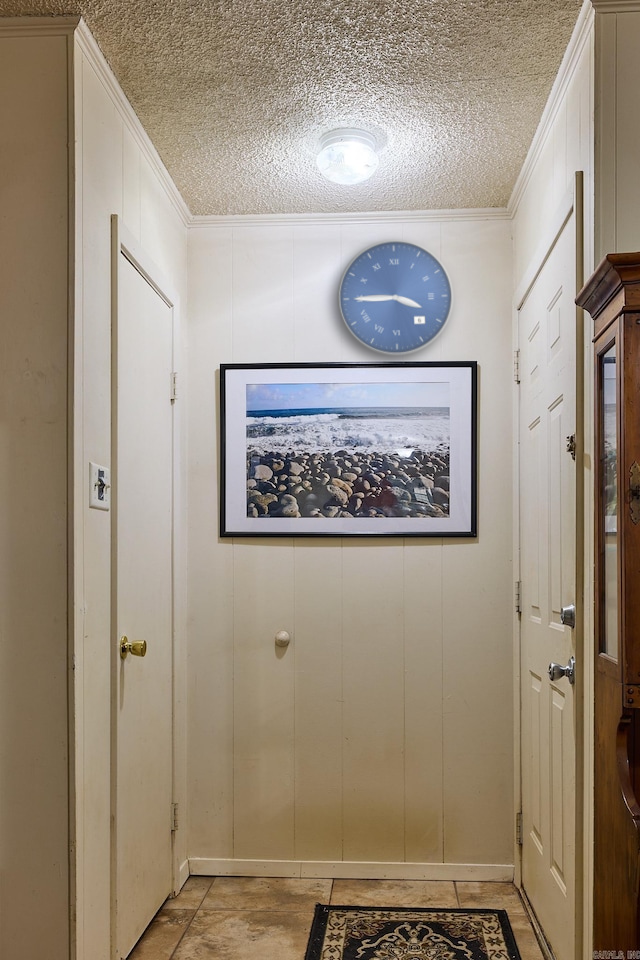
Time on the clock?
3:45
